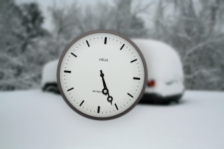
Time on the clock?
5:26
